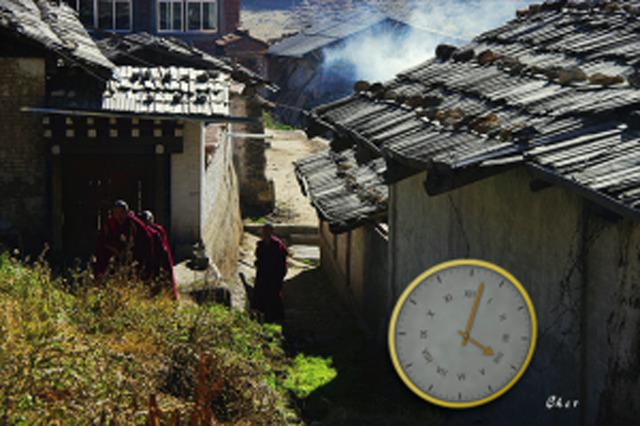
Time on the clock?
4:02
